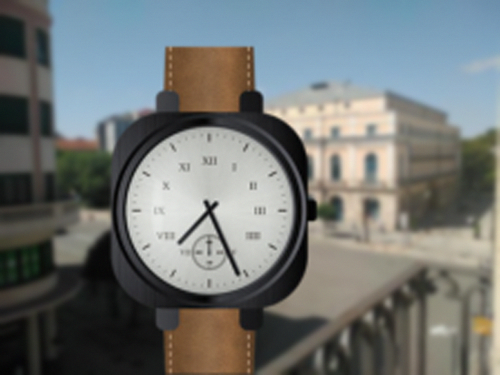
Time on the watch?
7:26
